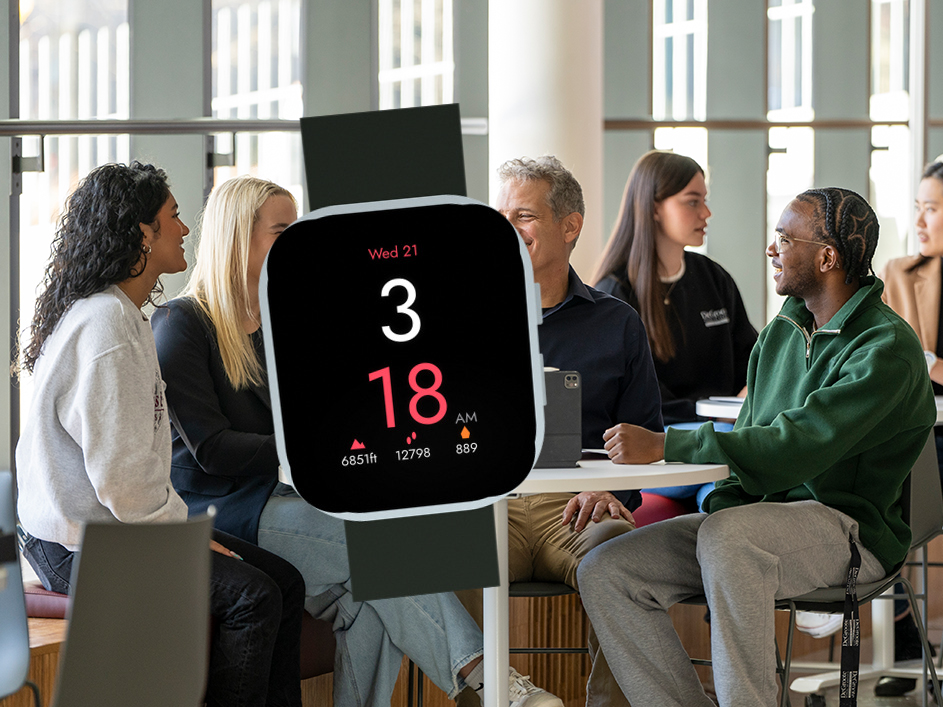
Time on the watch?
3:18
